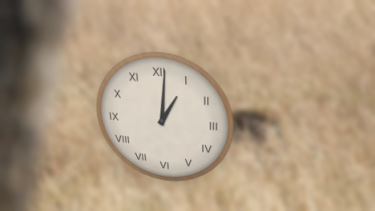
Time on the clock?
1:01
